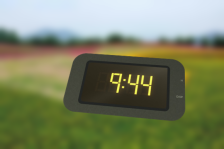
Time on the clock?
9:44
